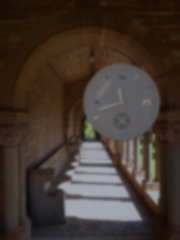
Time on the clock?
11:42
